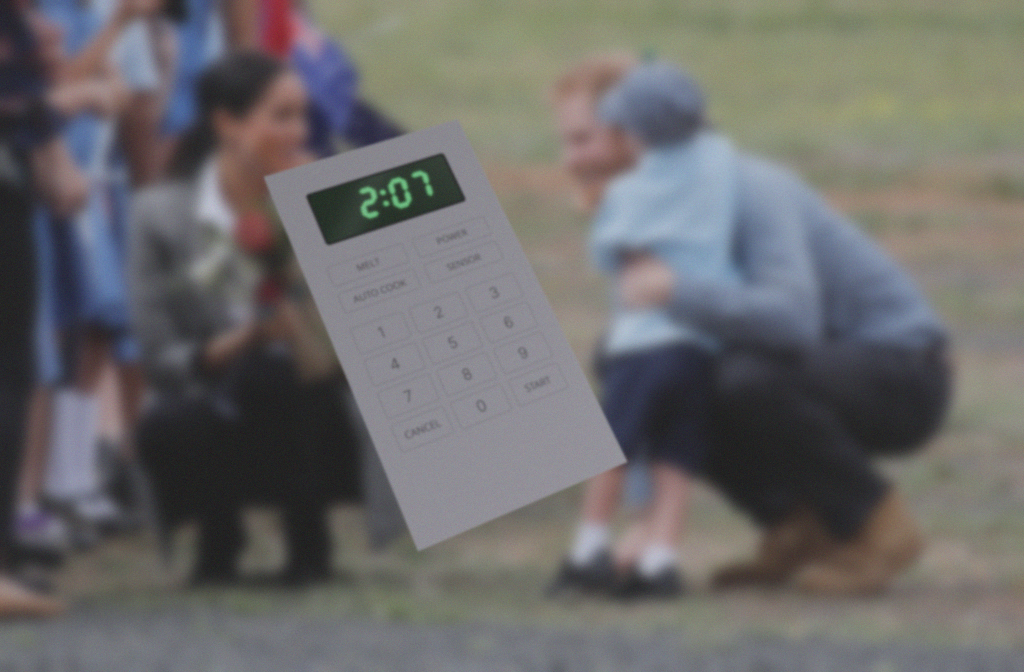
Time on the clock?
2:07
